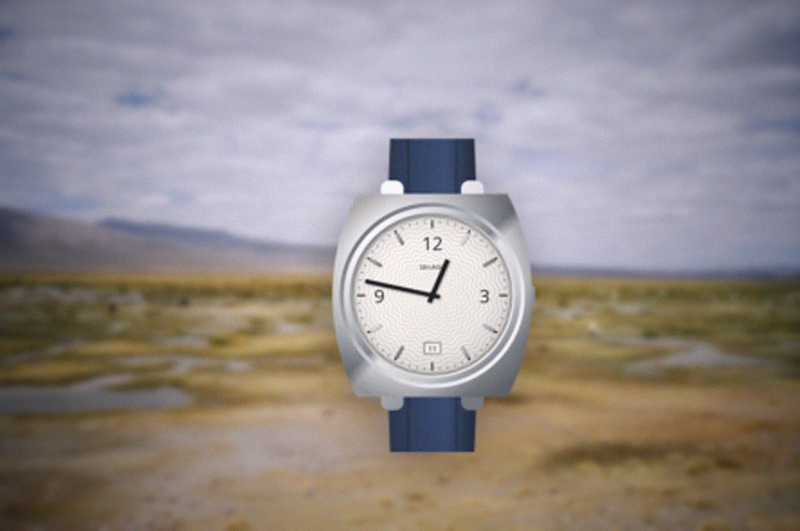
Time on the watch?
12:47
